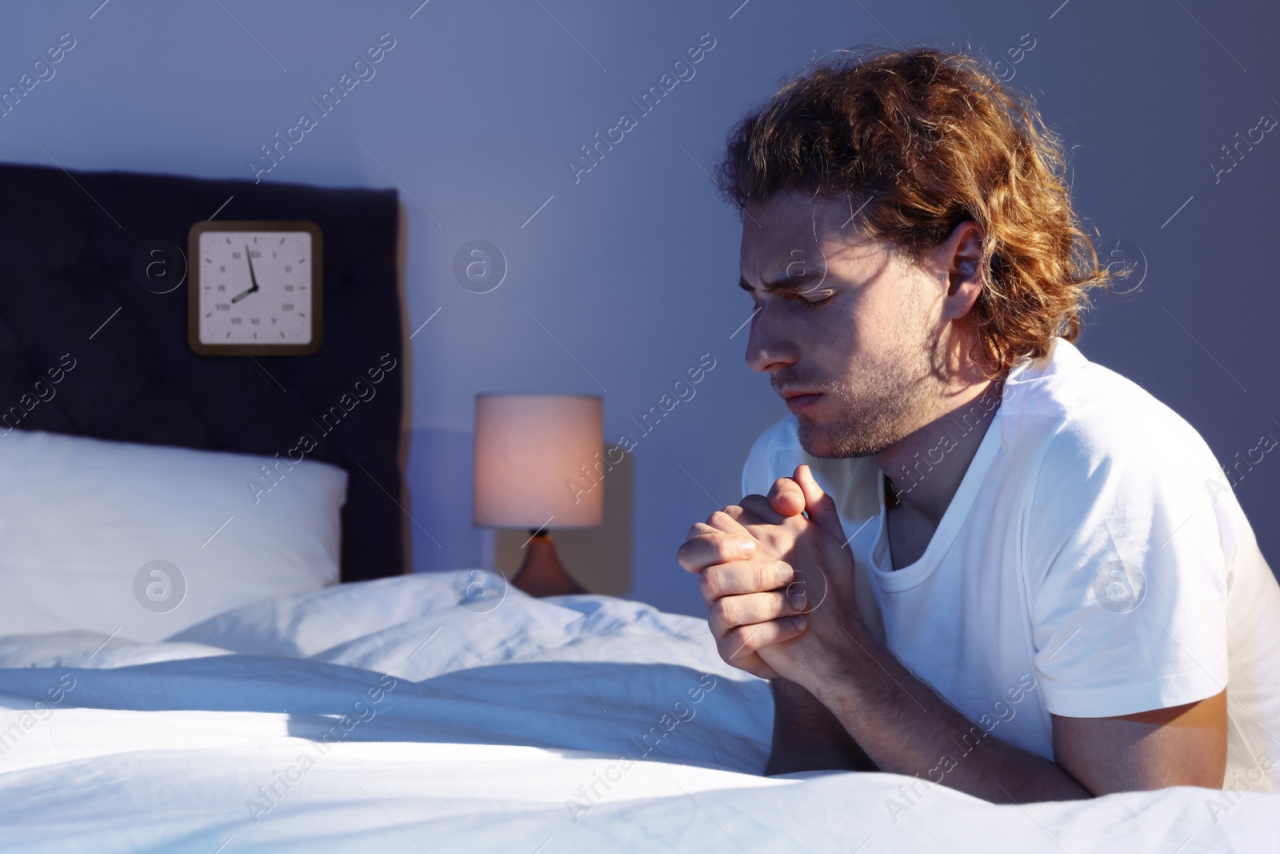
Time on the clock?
7:58
